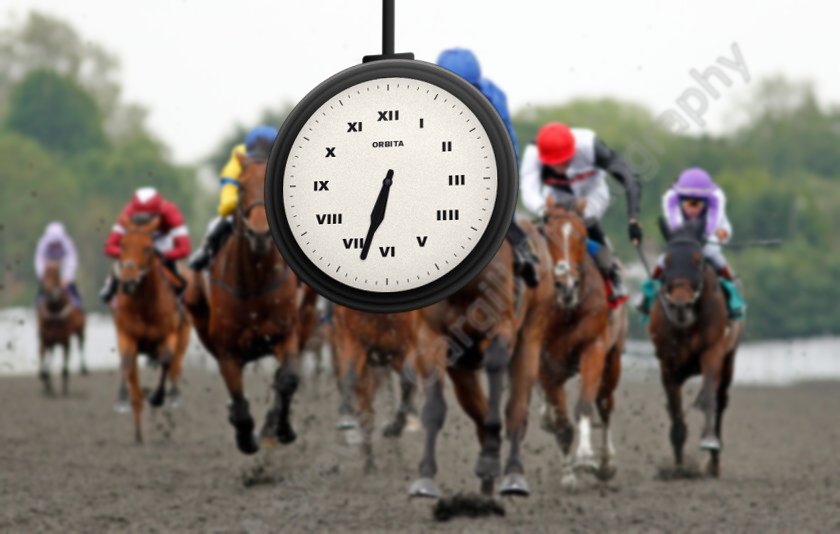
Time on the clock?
6:33
